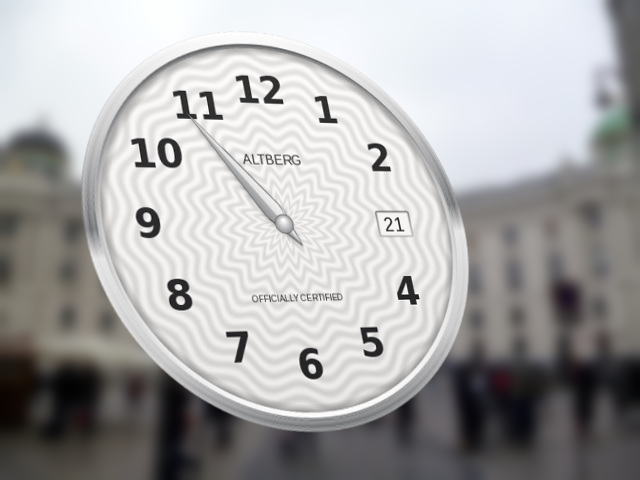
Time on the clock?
10:54
